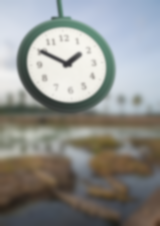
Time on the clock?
1:50
